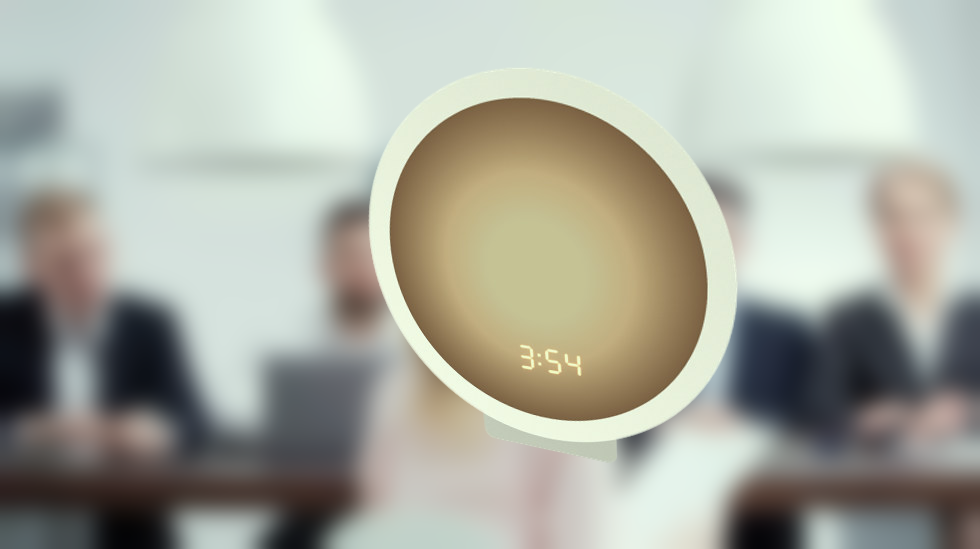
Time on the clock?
3:54
